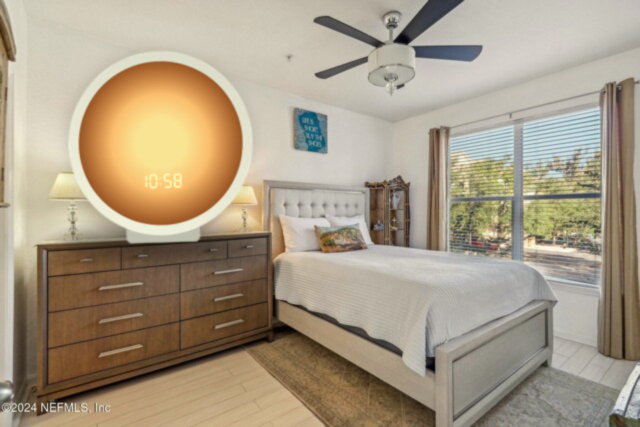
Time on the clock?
10:58
